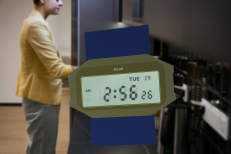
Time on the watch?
2:56:26
